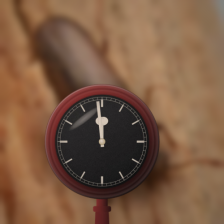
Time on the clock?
11:59
